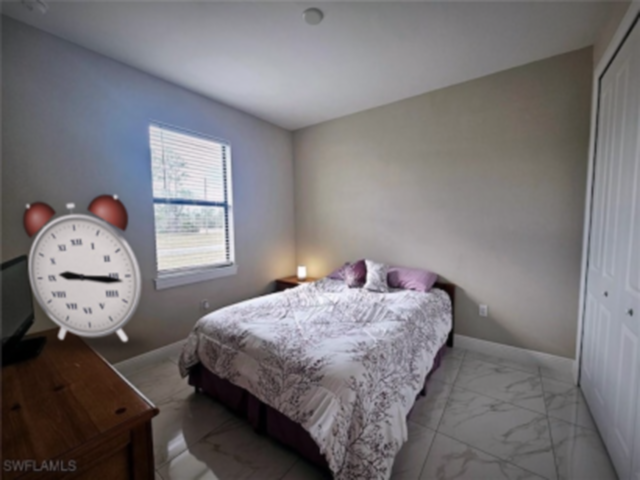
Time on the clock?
9:16
